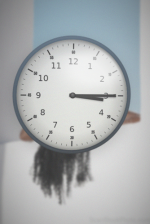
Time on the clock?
3:15
